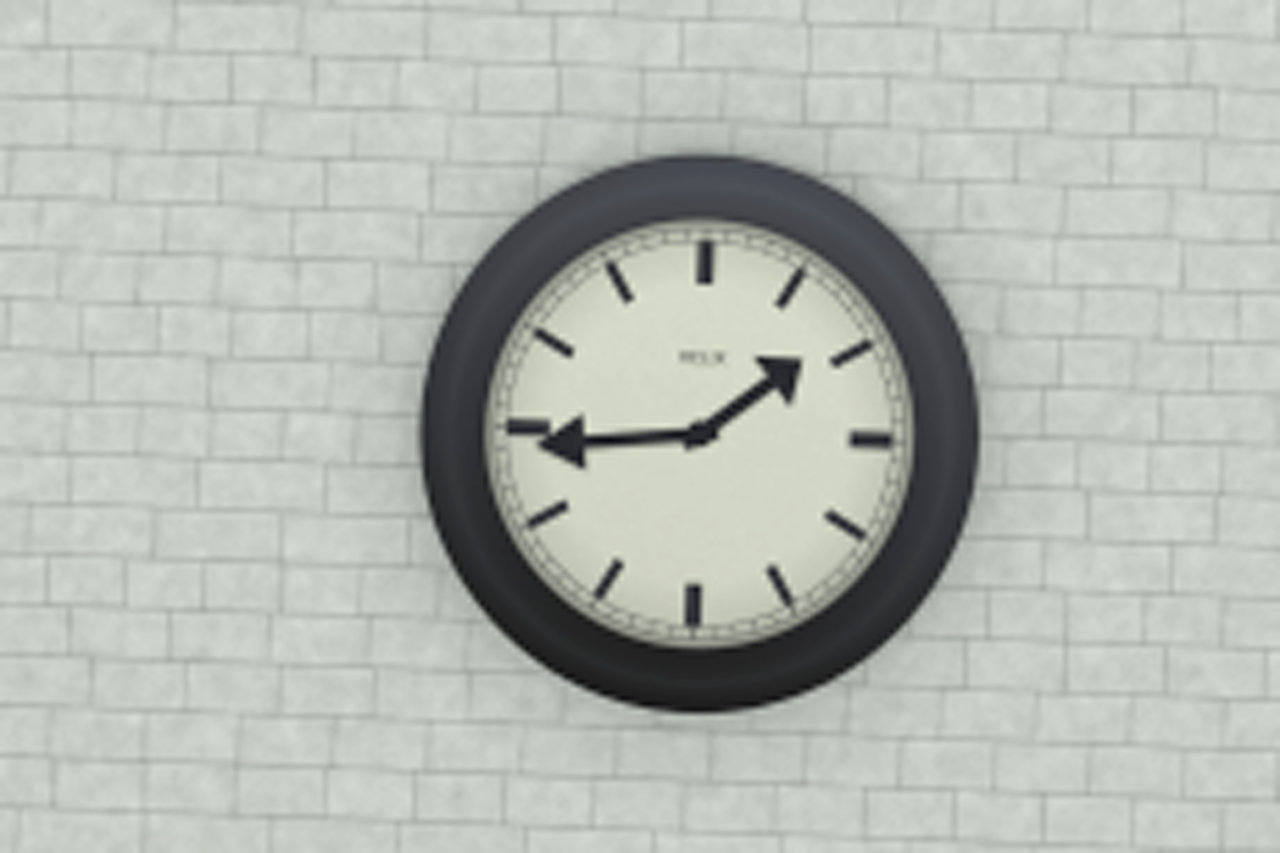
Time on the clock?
1:44
